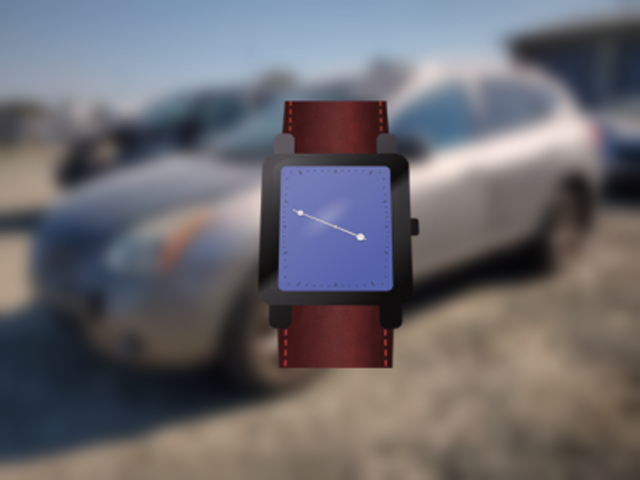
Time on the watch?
3:49
